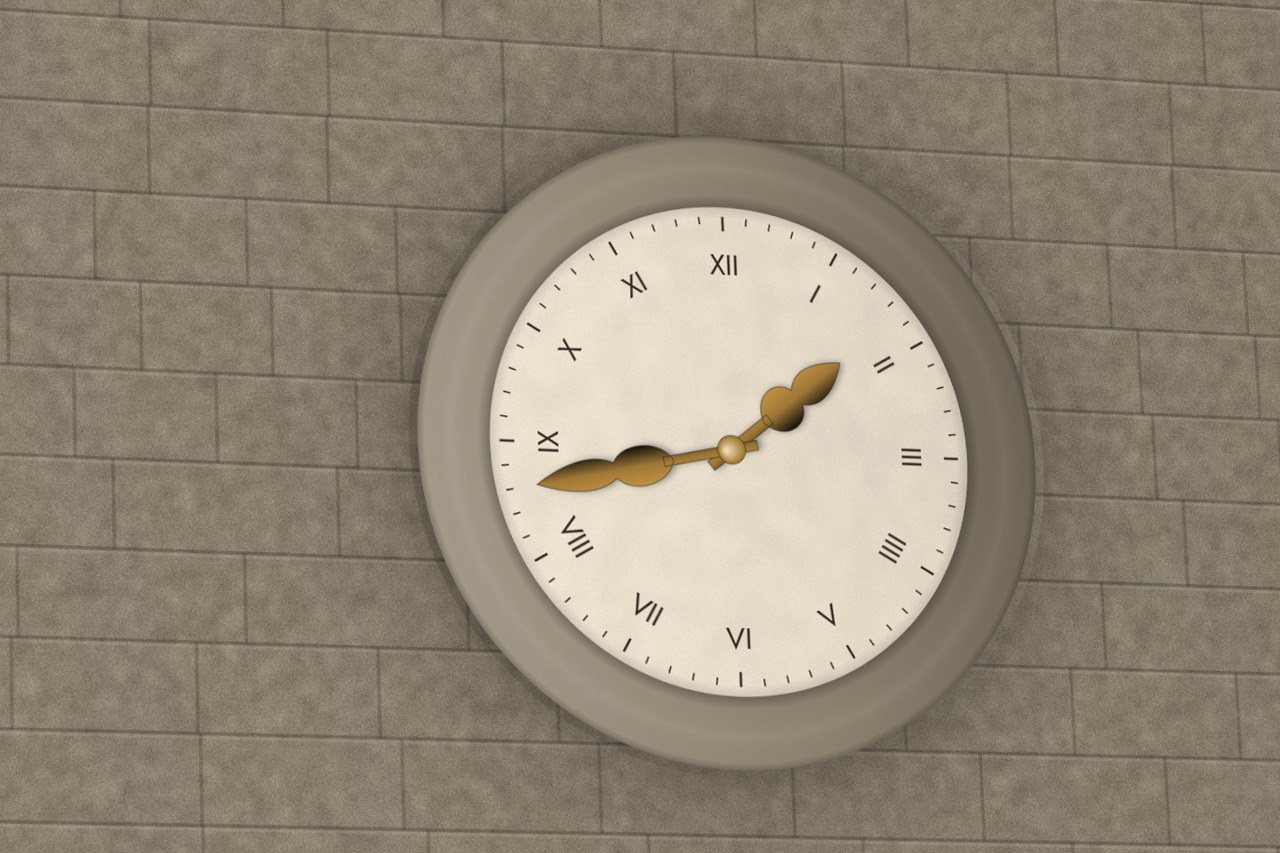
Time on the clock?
1:43
